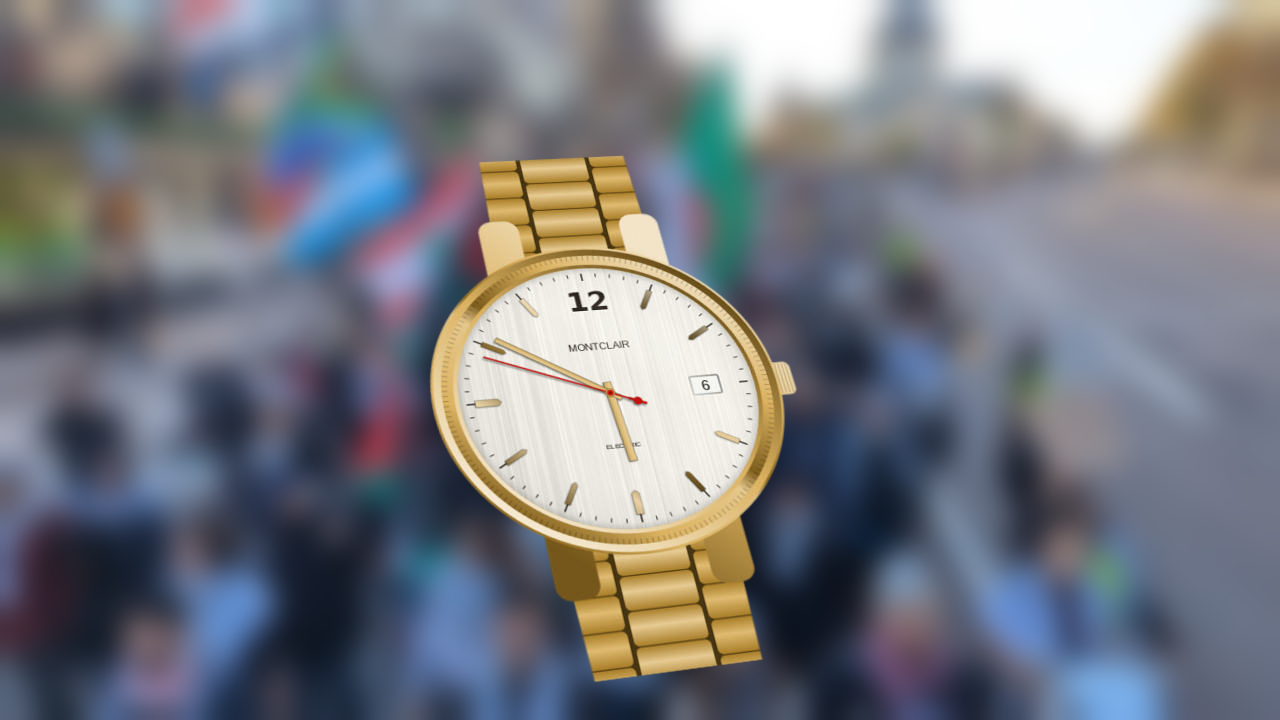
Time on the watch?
5:50:49
